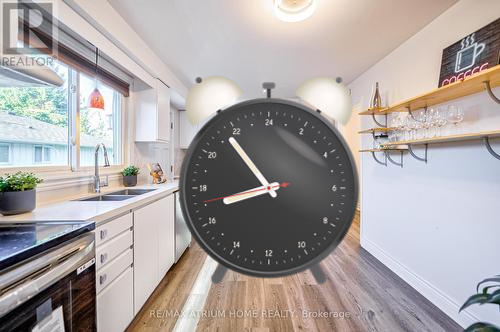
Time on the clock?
16:53:43
